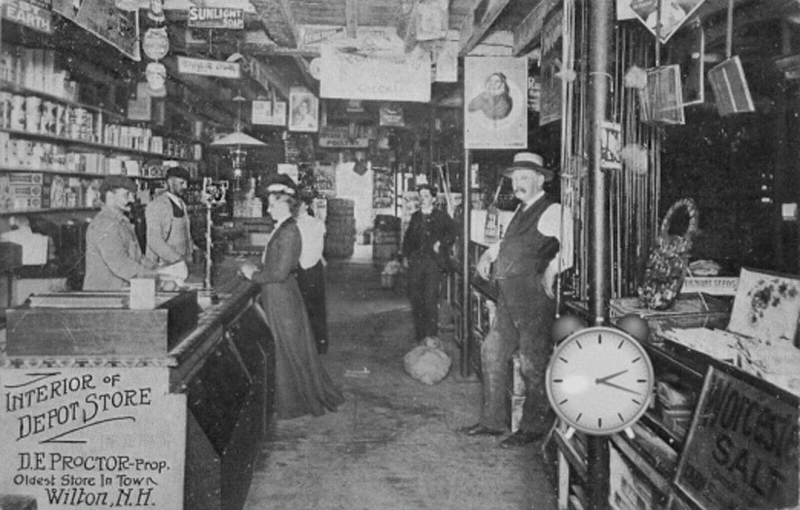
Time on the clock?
2:18
